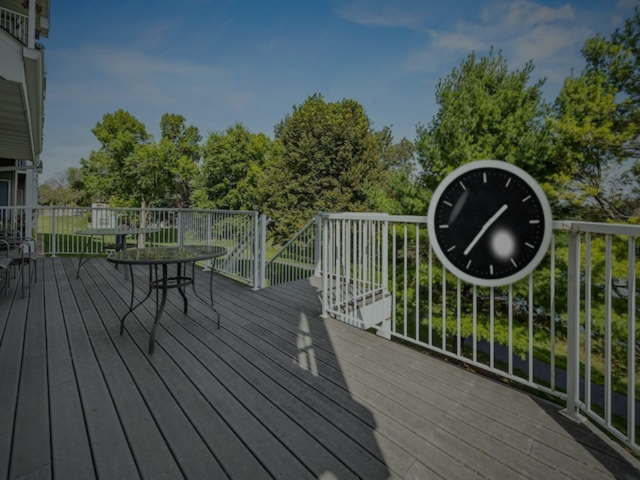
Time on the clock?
1:37
